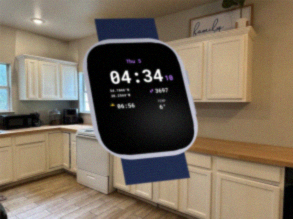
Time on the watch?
4:34
